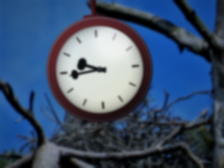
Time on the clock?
9:44
